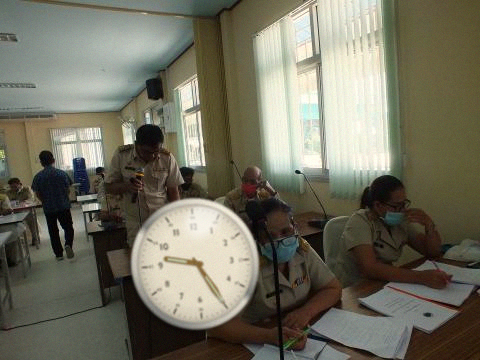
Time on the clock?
9:25
